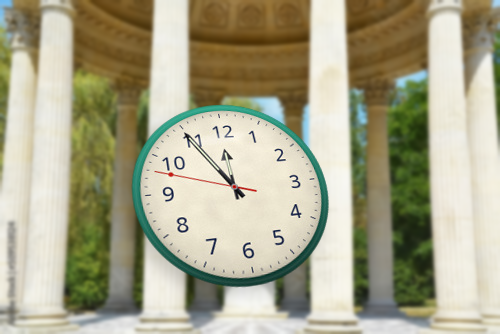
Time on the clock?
11:54:48
